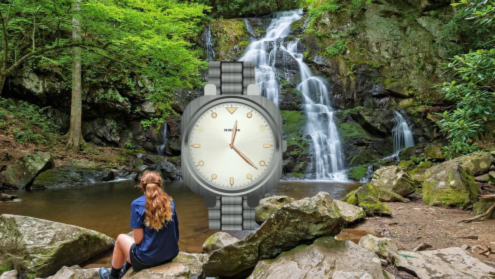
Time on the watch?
12:22
